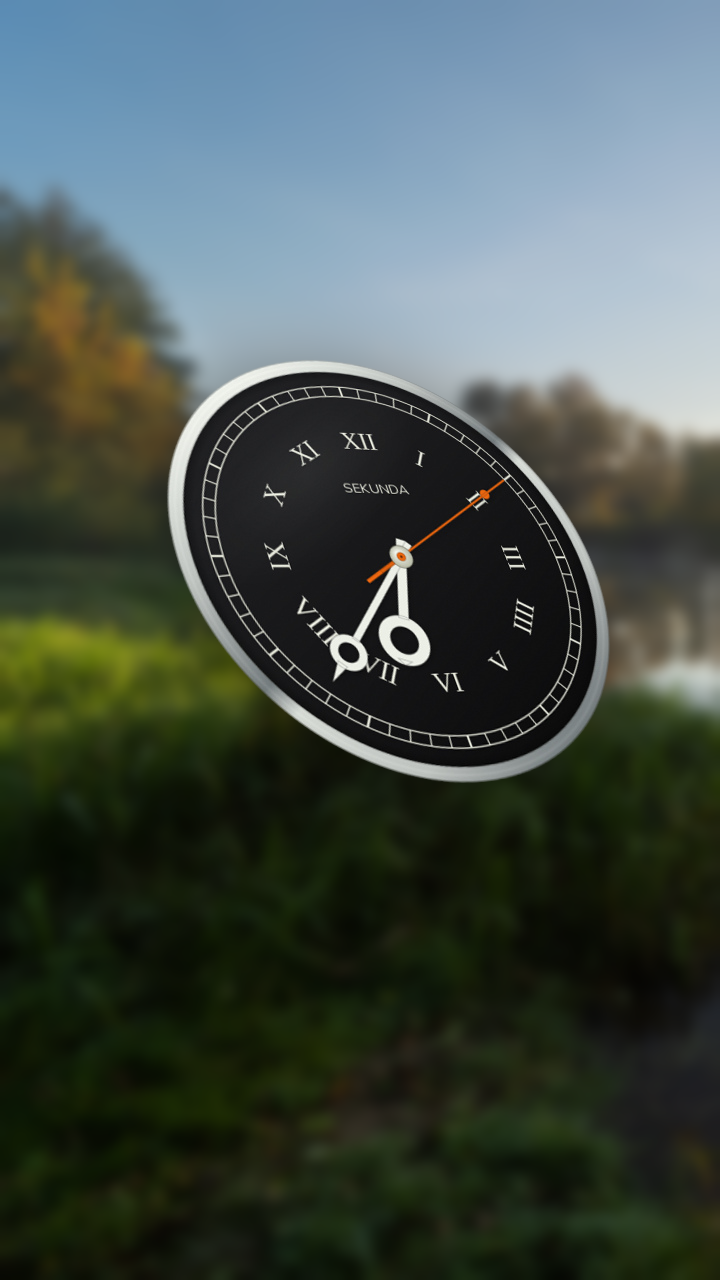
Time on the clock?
6:37:10
